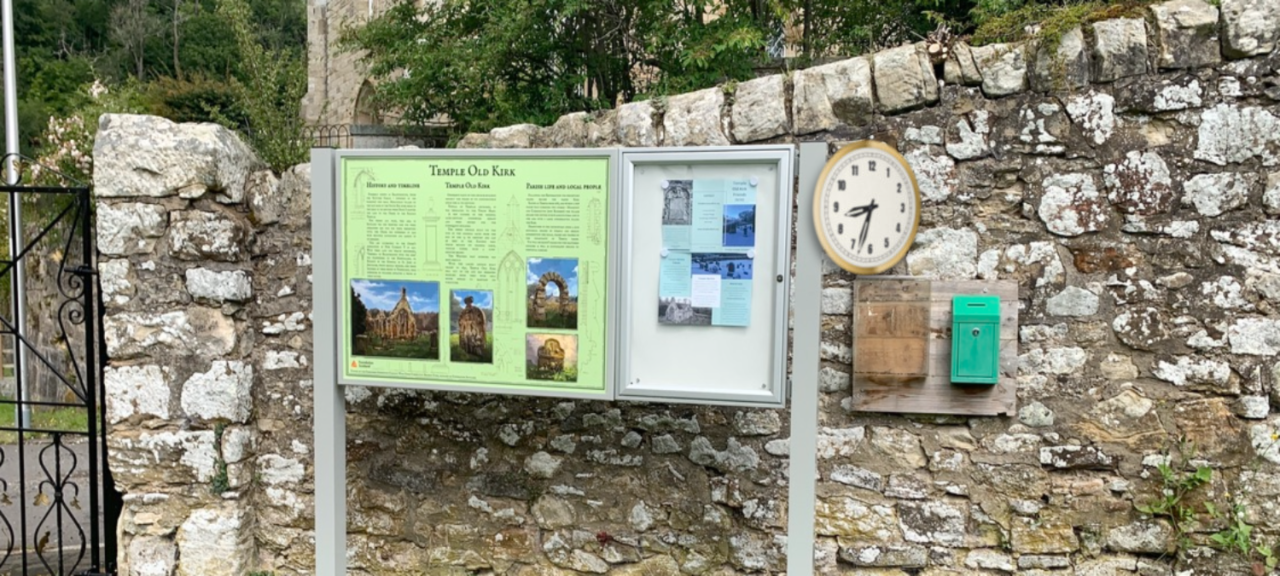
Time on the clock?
8:33
